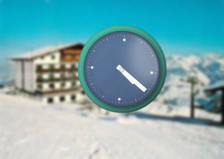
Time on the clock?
4:21
